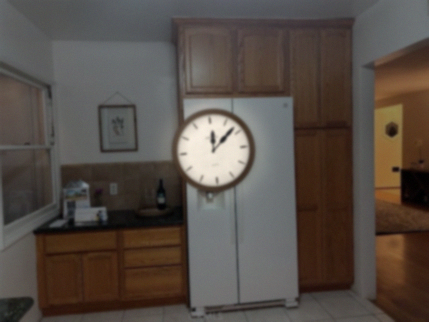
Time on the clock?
12:08
